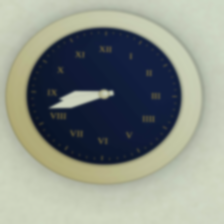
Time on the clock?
8:42
